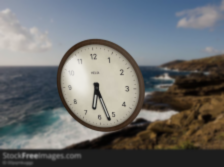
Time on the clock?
6:27
